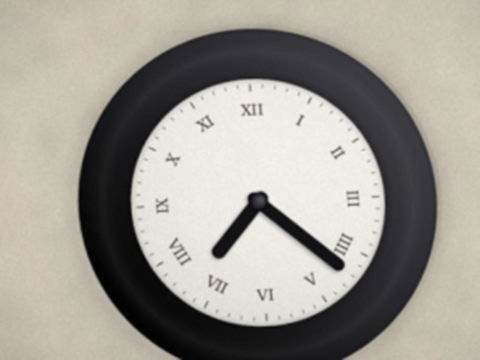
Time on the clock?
7:22
